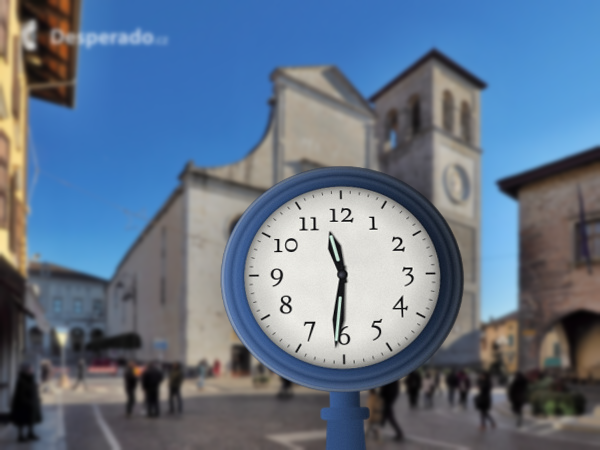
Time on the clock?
11:31
